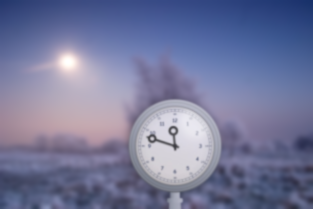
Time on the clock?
11:48
